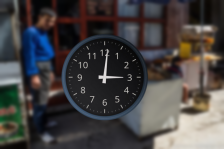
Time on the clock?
3:01
